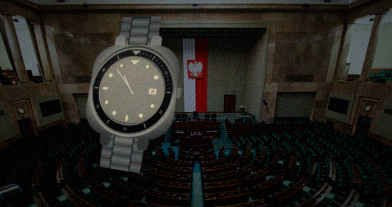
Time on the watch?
10:53
